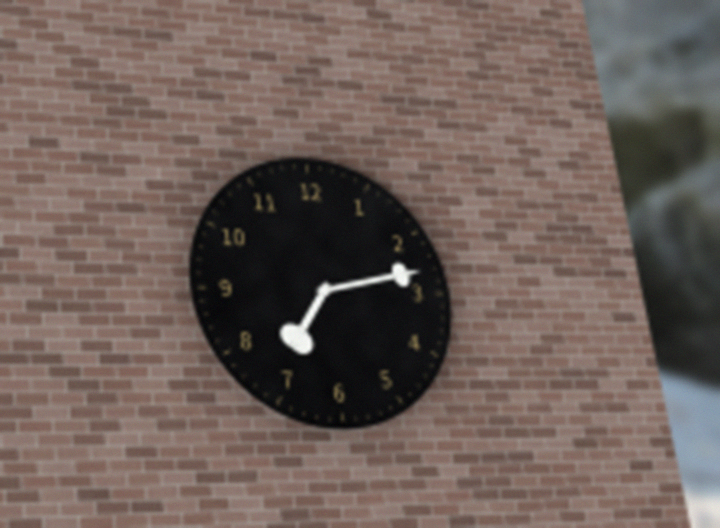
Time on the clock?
7:13
